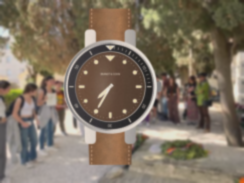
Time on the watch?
7:35
